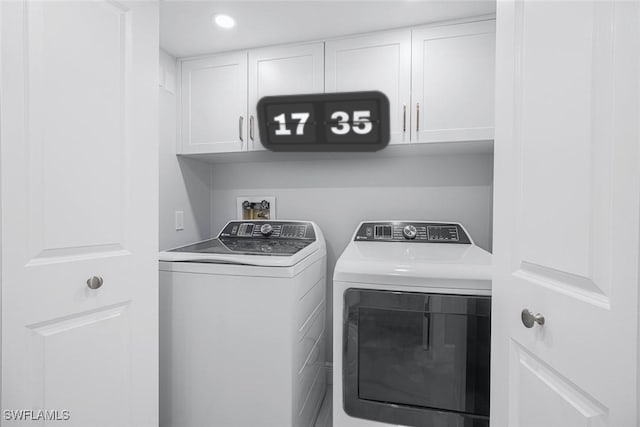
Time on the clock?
17:35
